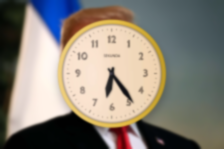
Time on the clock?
6:24
